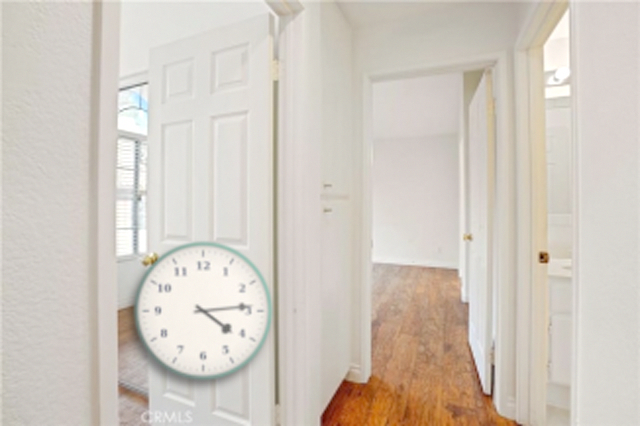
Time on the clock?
4:14
